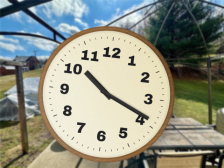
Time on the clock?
10:19
